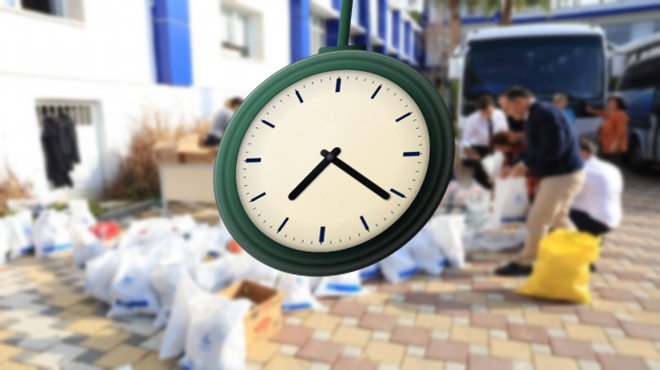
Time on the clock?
7:21
